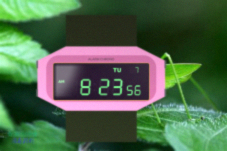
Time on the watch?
8:23:56
